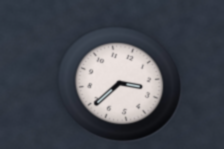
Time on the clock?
2:34
